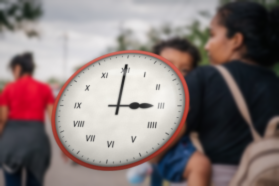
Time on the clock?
3:00
